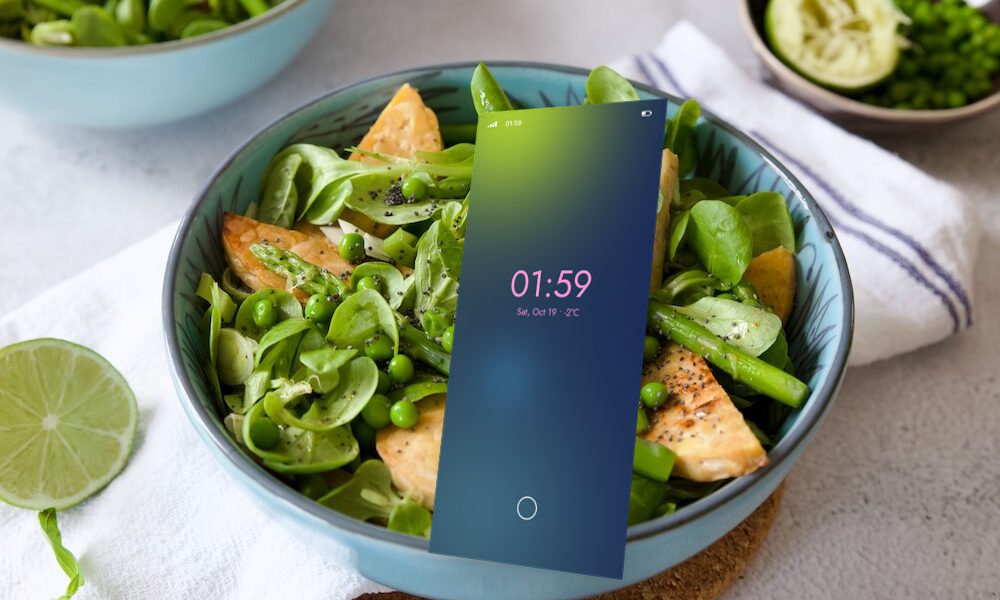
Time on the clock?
1:59
